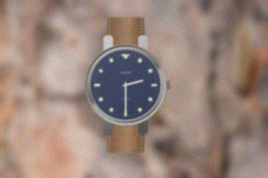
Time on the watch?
2:30
